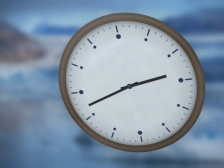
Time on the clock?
2:42
